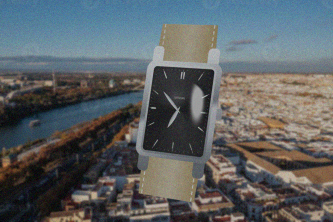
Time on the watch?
6:52
